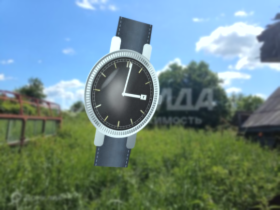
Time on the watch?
3:01
